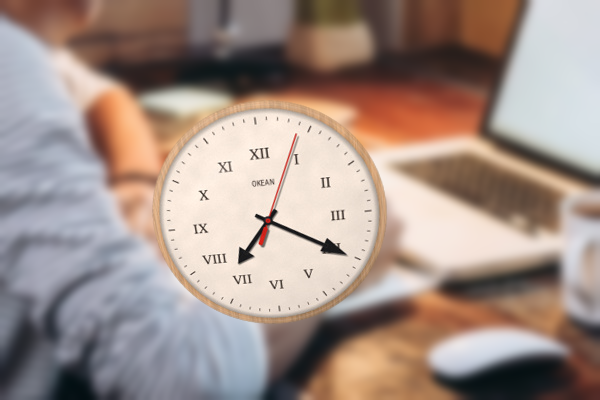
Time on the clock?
7:20:04
